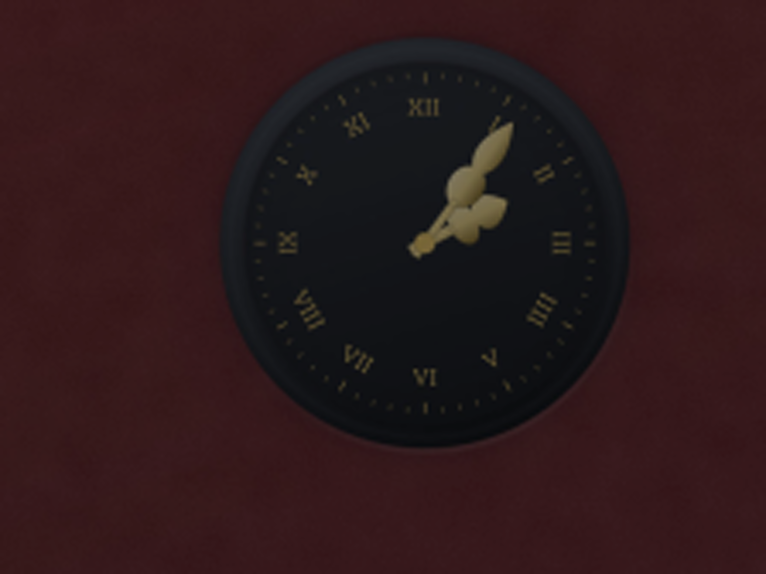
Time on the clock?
2:06
